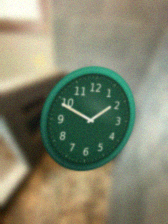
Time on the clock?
1:49
